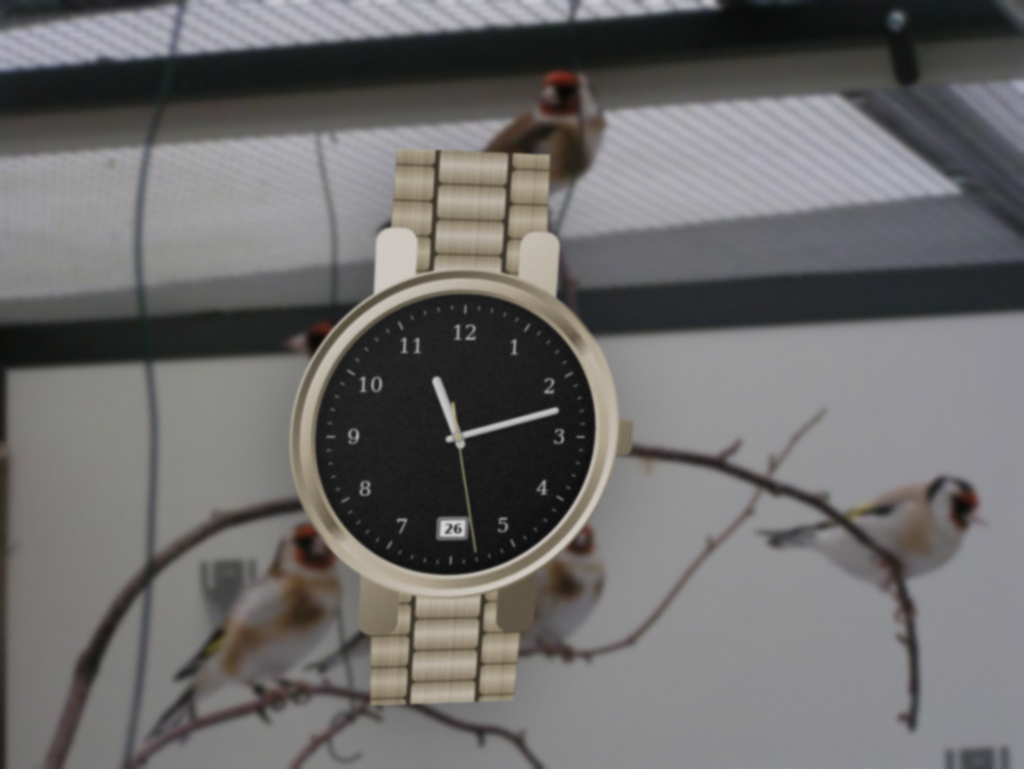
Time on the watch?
11:12:28
